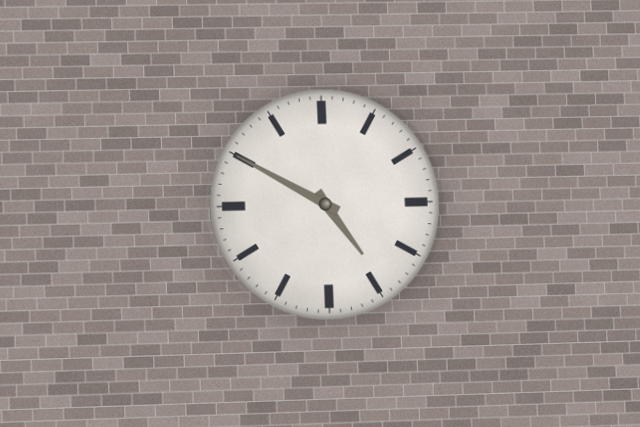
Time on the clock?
4:50
